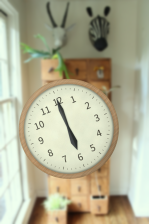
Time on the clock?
6:00
